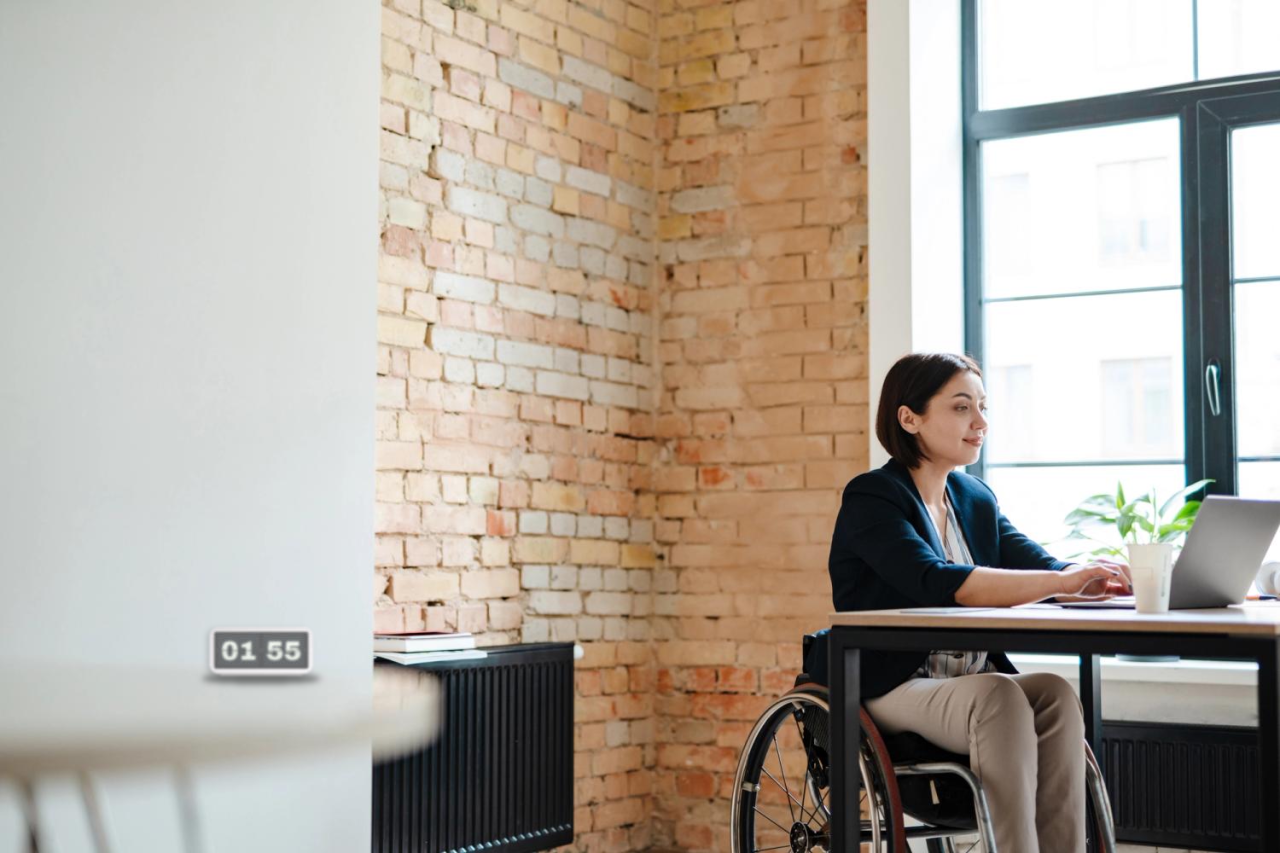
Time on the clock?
1:55
